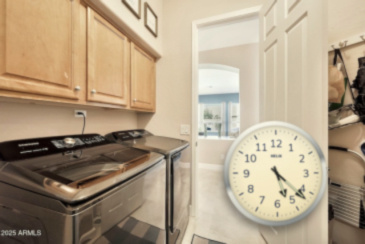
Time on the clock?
5:22
